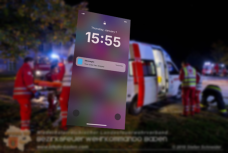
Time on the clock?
15:55
